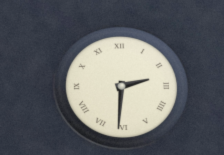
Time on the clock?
2:31
